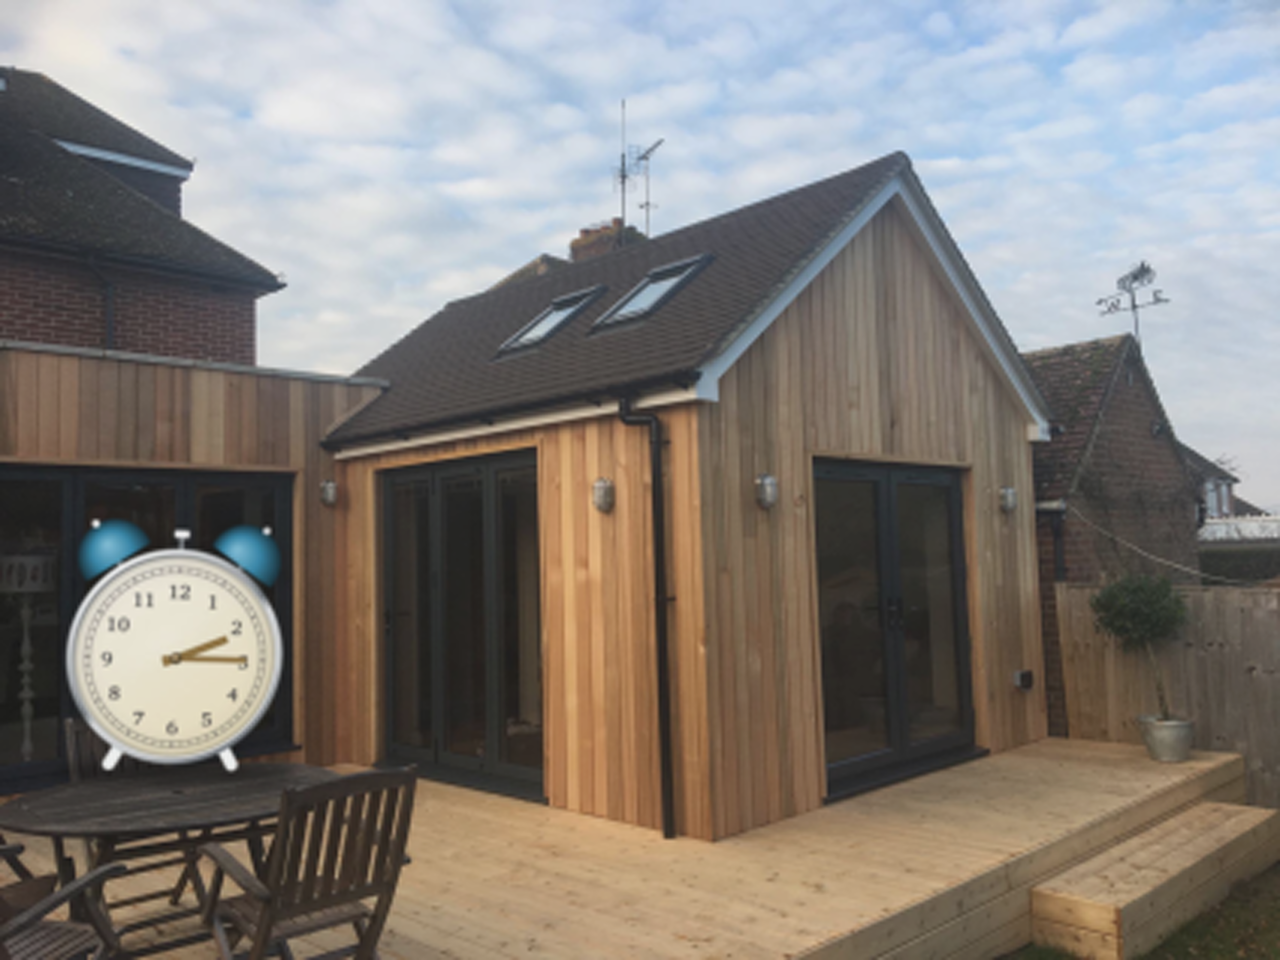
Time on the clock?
2:15
